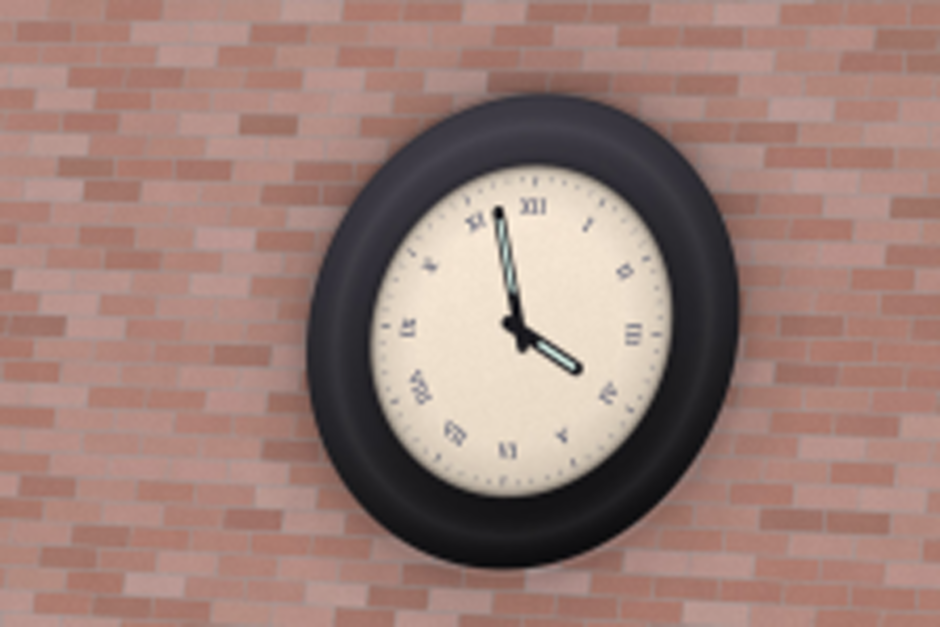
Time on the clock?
3:57
